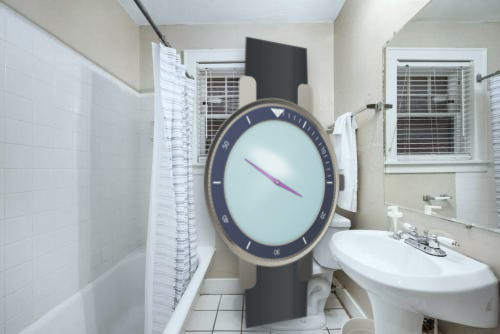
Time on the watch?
3:50
